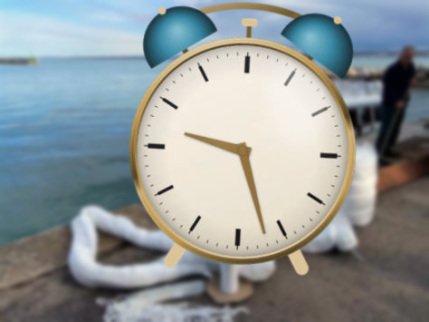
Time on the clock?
9:27
